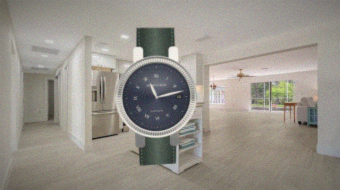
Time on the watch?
11:13
